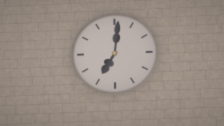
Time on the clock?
7:01
